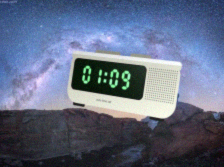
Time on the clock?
1:09
